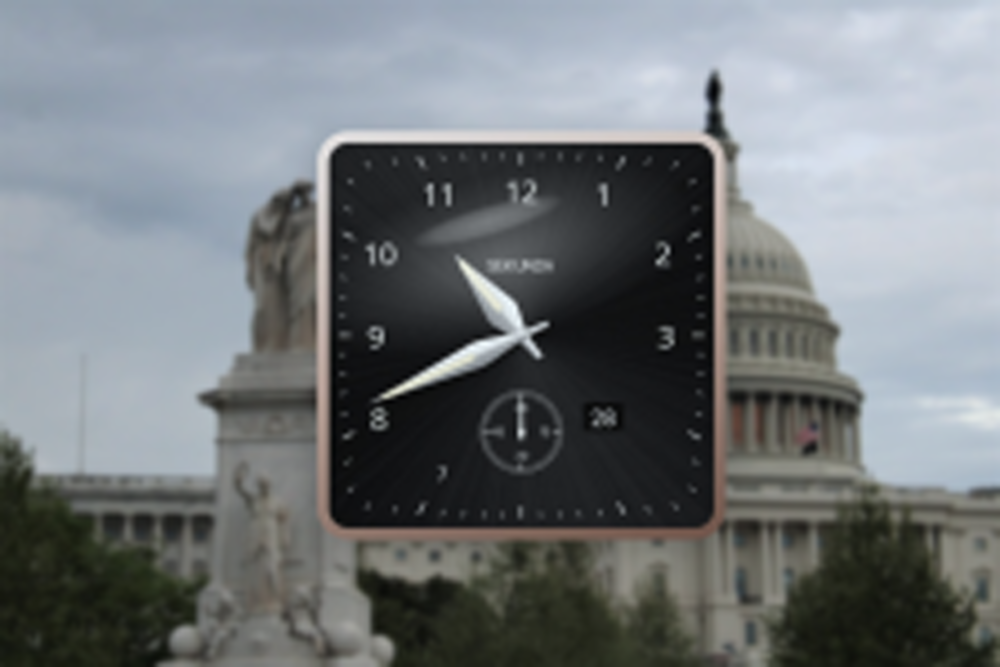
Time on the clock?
10:41
